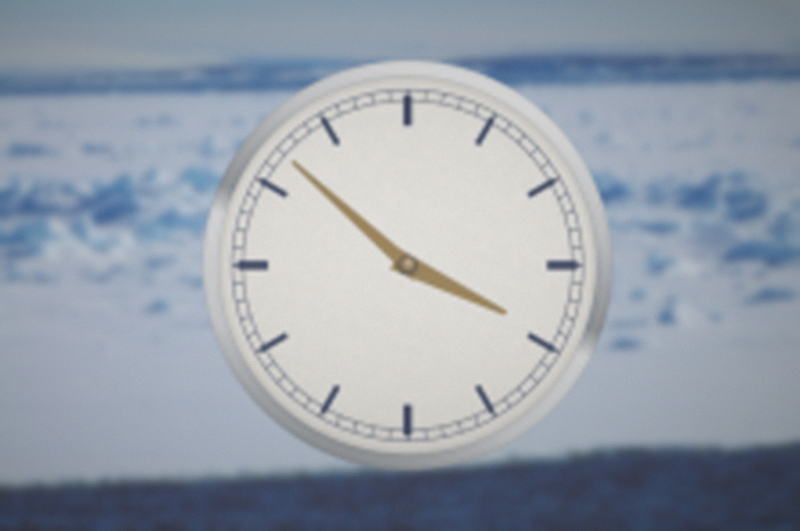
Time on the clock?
3:52
